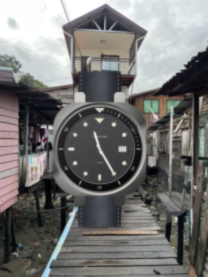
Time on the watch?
11:25
